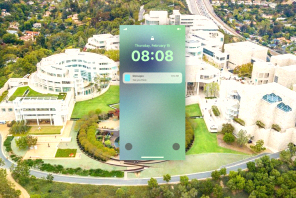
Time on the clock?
8:08
